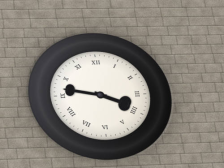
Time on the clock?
3:47
